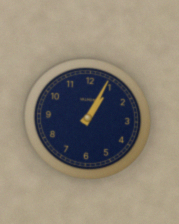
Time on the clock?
1:04
